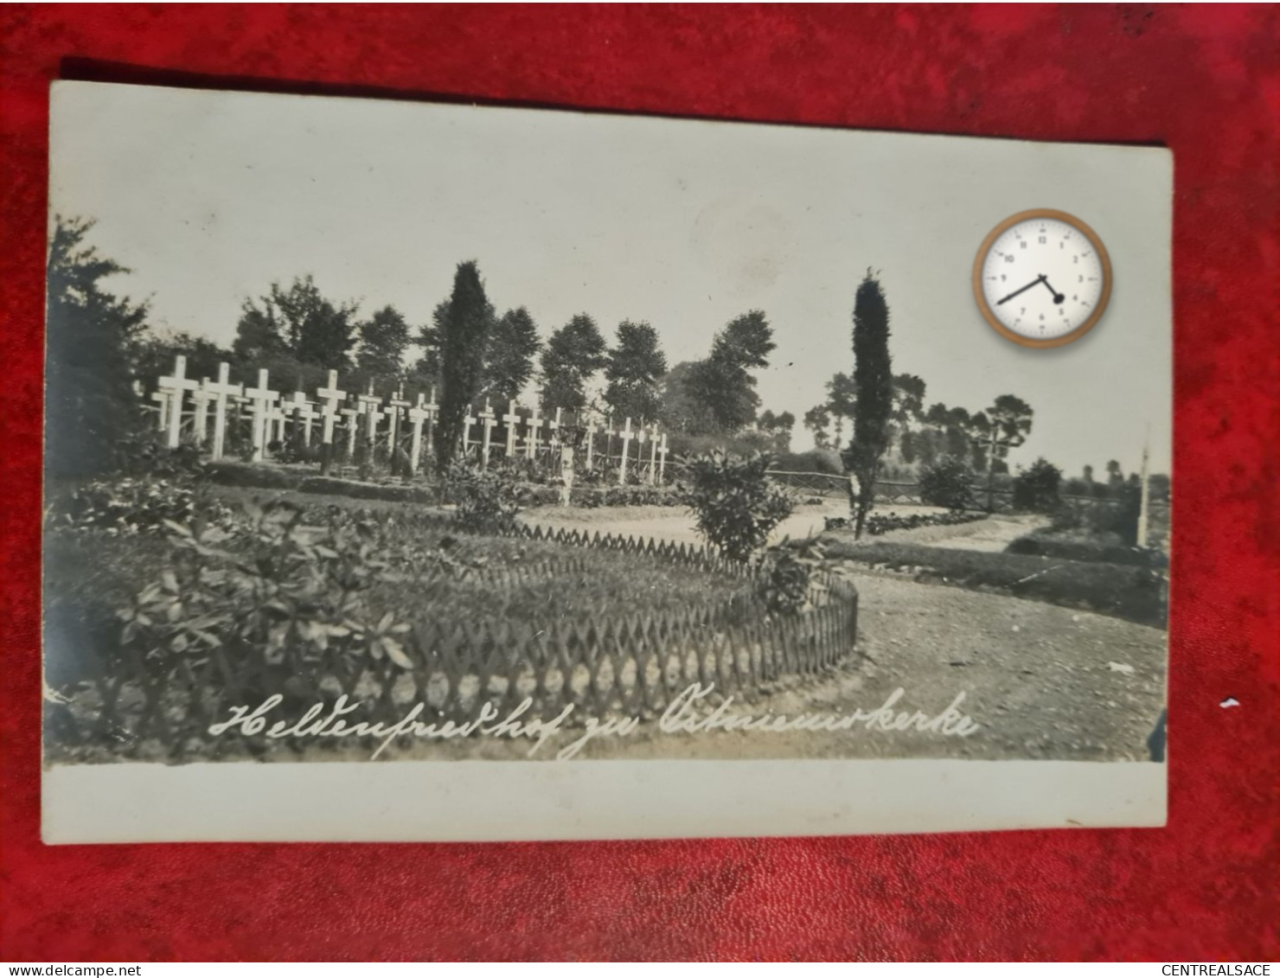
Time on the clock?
4:40
